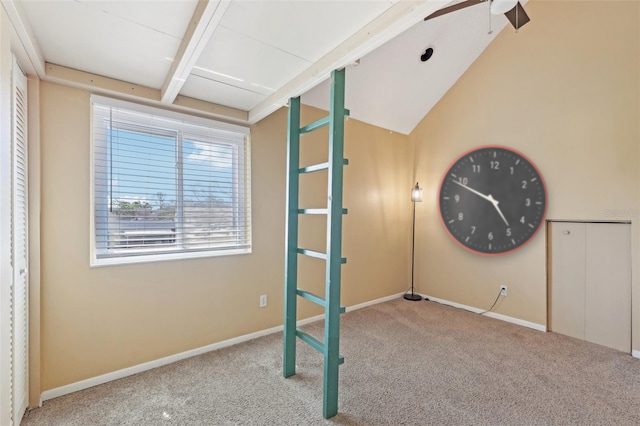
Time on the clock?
4:49
